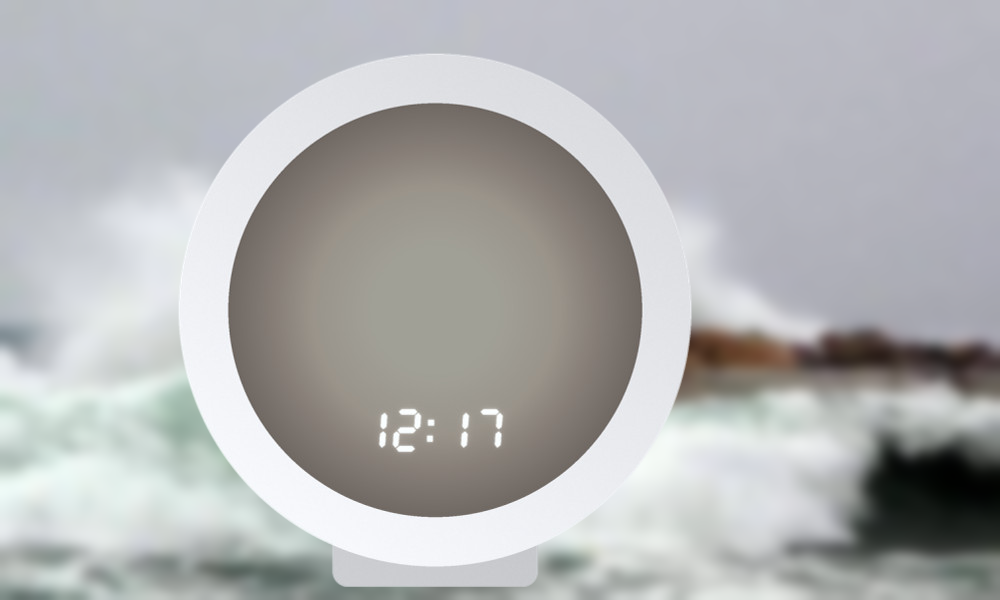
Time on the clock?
12:17
